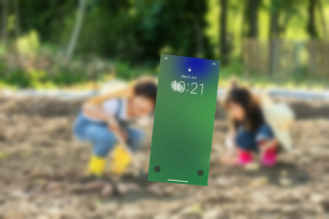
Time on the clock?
10:21
